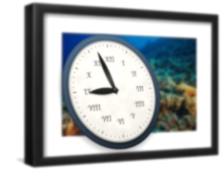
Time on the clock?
8:57
